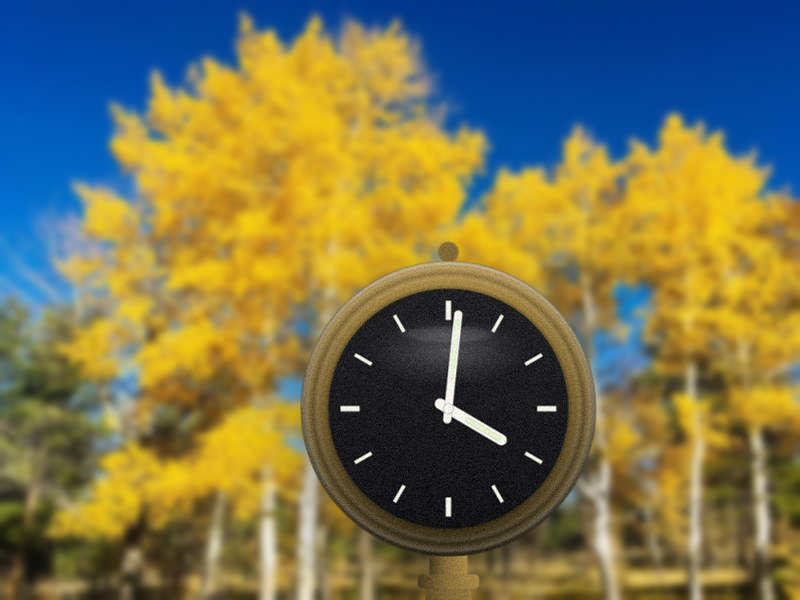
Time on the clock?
4:01
